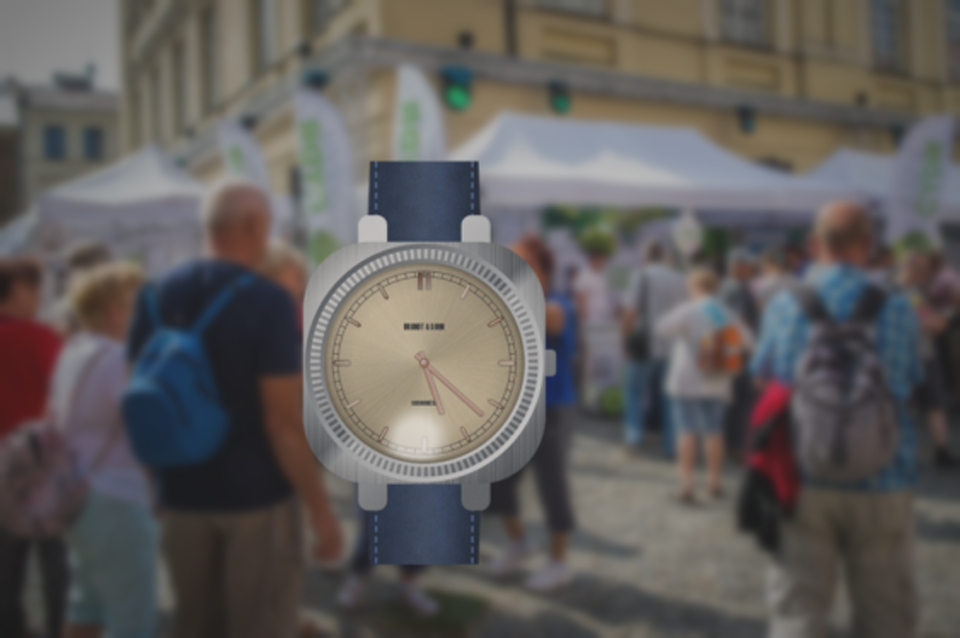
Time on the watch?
5:22
